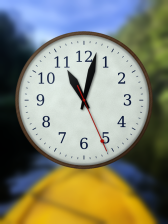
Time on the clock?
11:02:26
